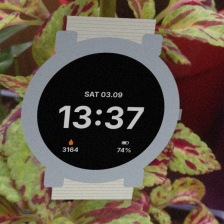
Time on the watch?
13:37
